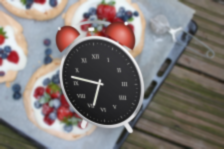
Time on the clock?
6:47
